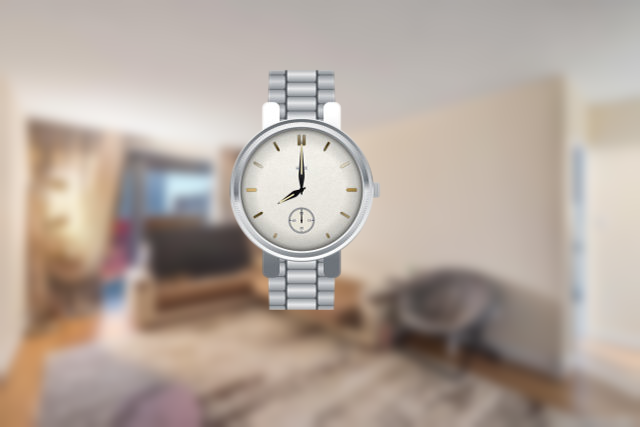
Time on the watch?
8:00
